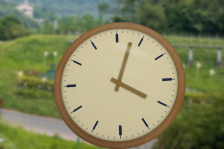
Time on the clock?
4:03
